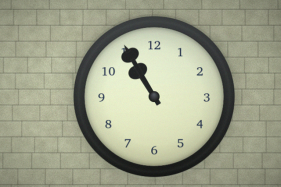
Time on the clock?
10:55
